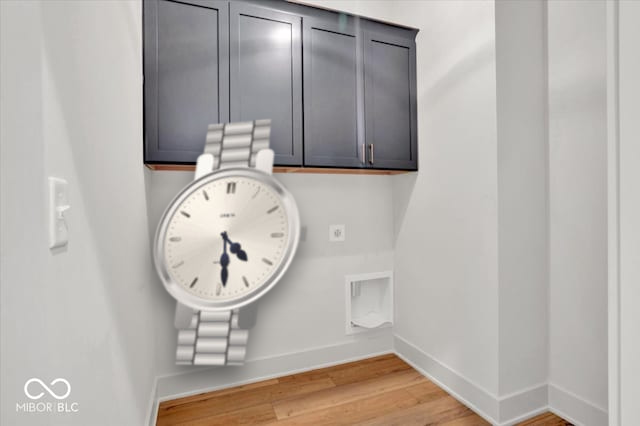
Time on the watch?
4:29
